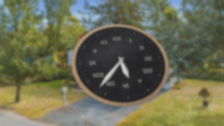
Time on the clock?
5:37
